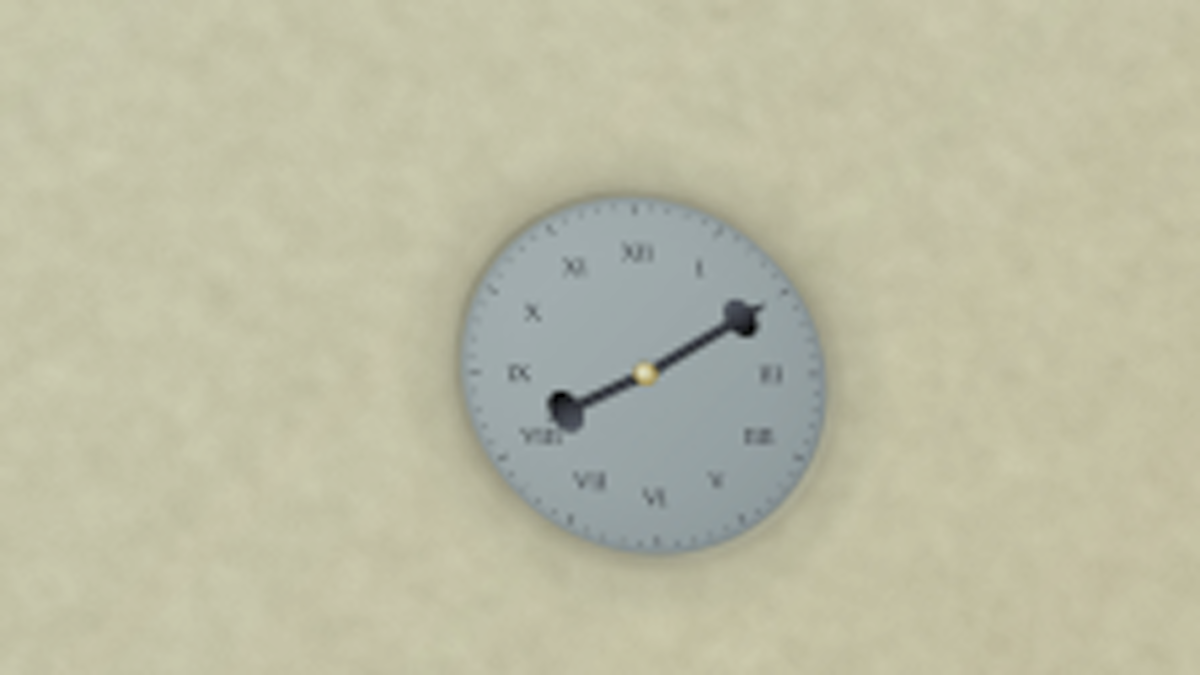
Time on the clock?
8:10
